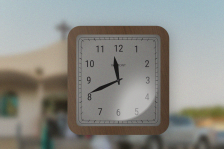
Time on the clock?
11:41
